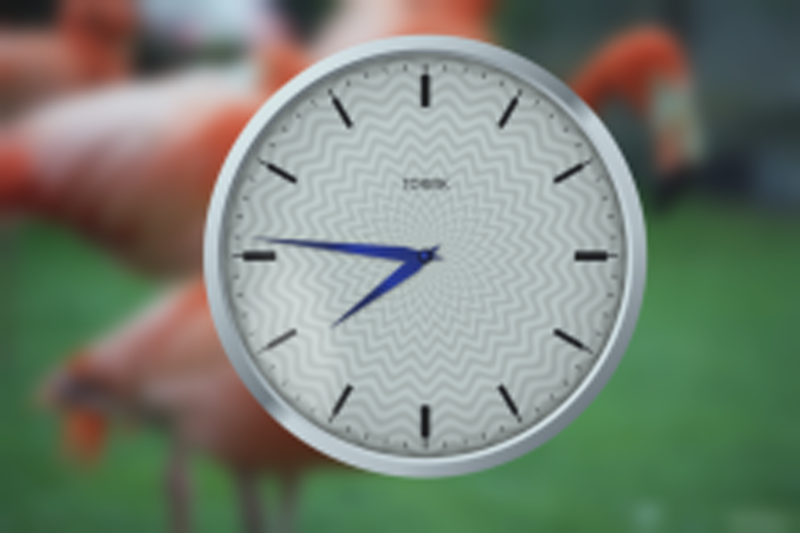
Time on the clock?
7:46
